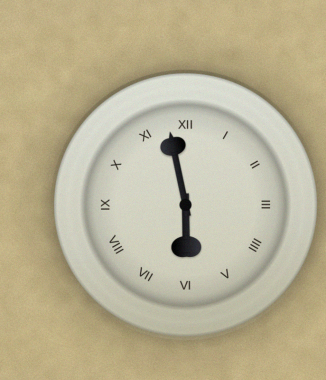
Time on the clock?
5:58
